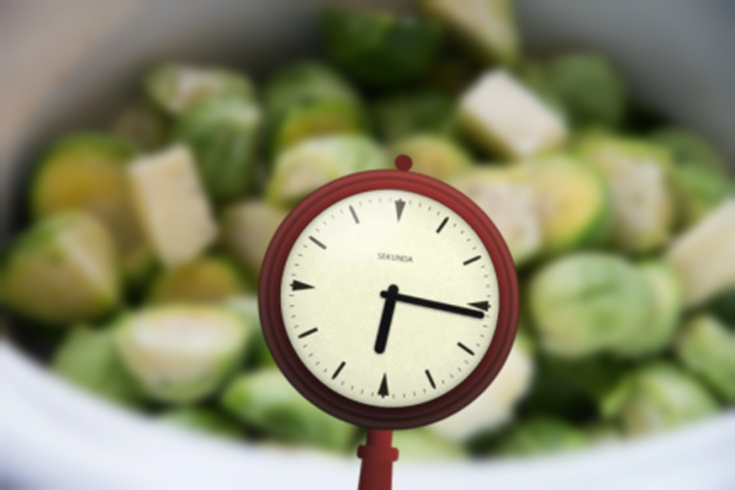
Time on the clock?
6:16
